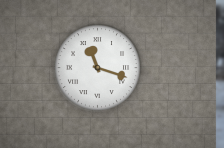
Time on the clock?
11:18
